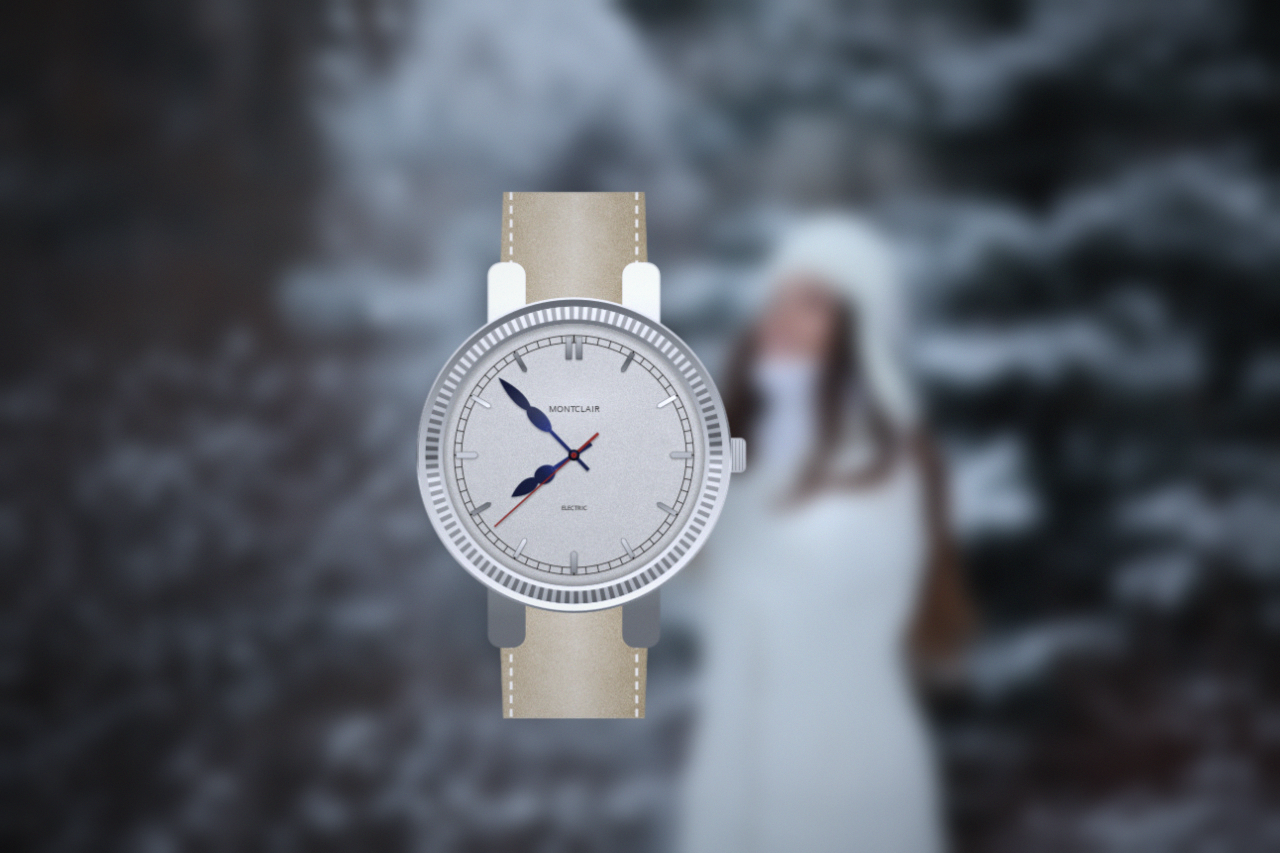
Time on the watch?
7:52:38
